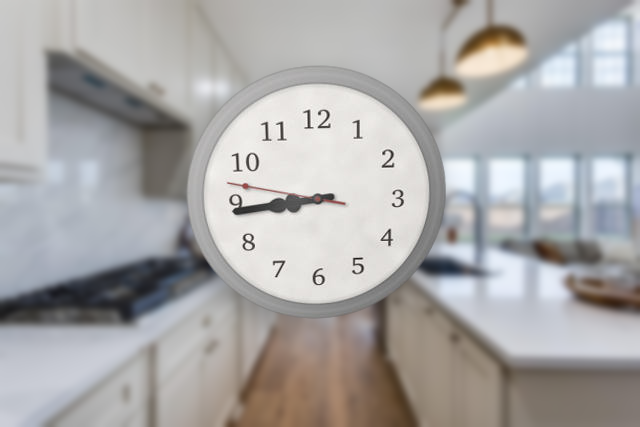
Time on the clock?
8:43:47
